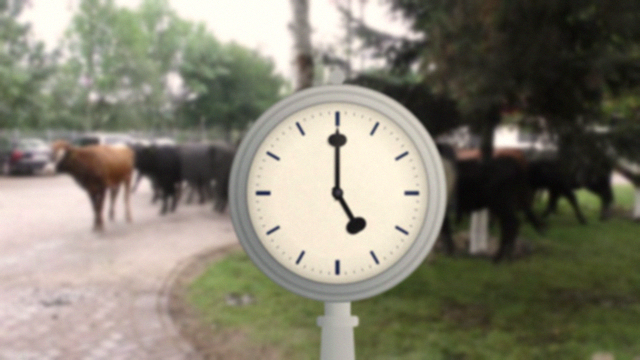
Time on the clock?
5:00
